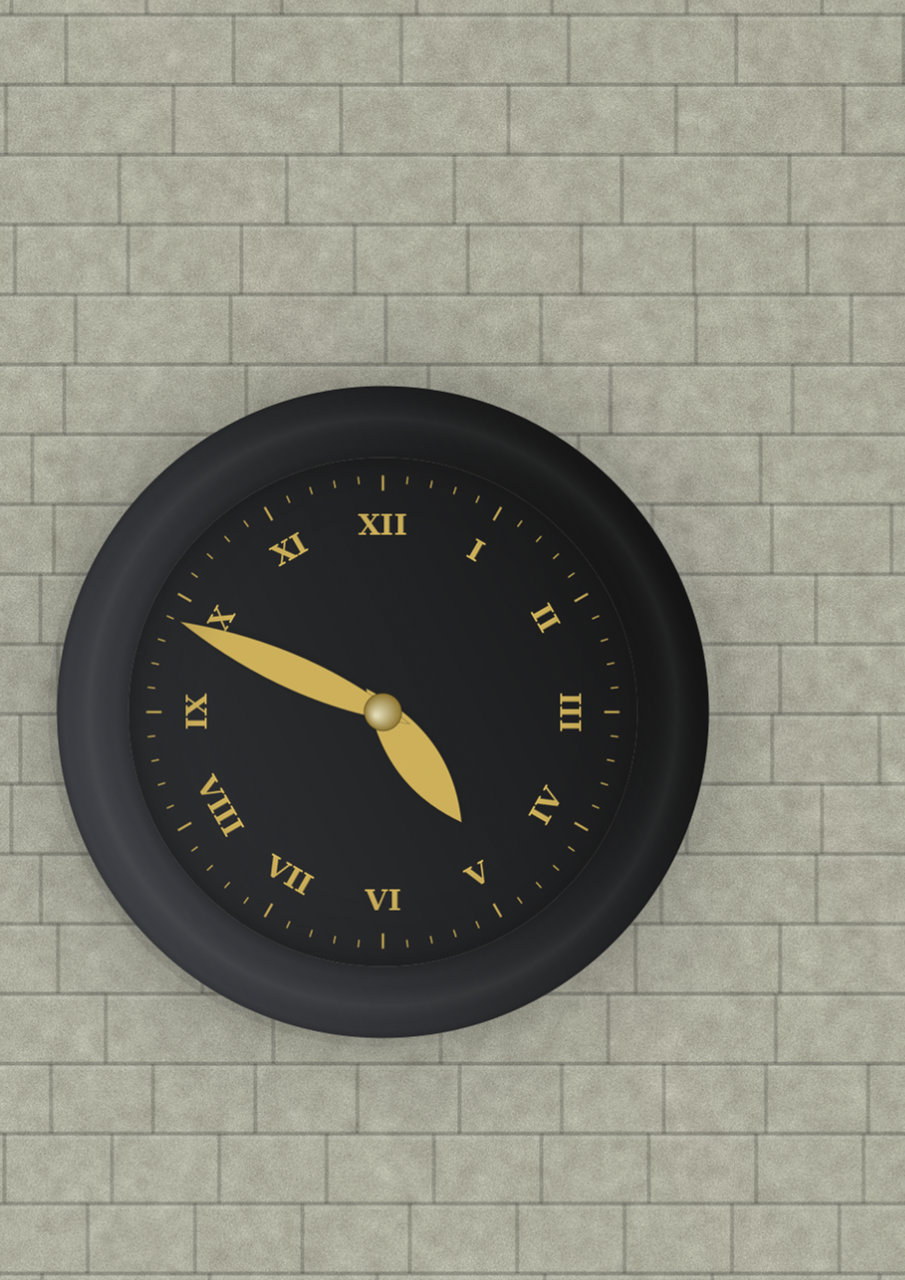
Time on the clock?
4:49
